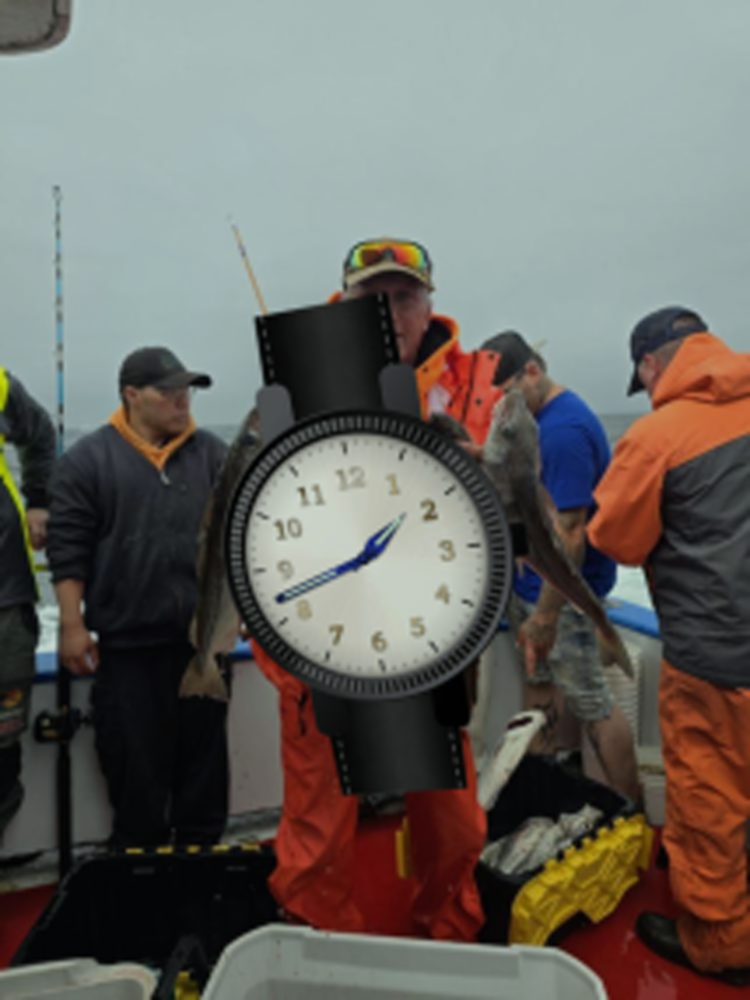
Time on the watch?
1:42
